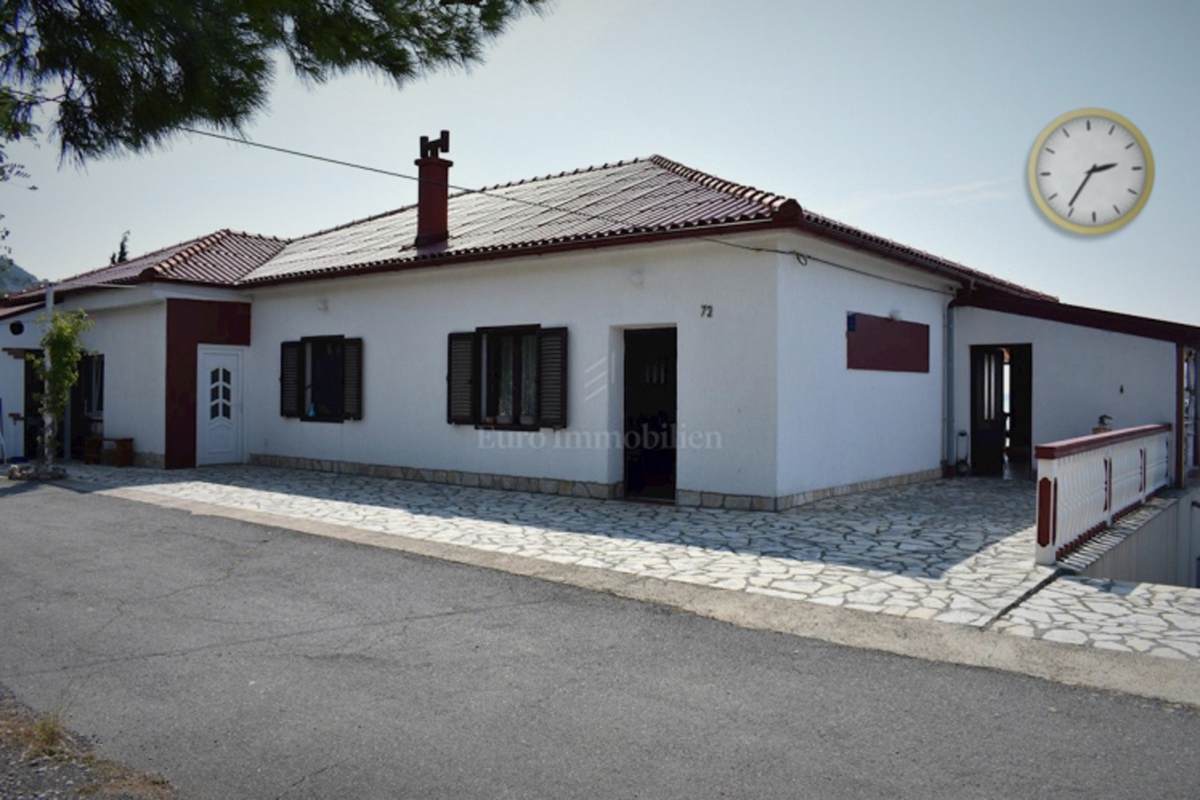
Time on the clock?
2:36
